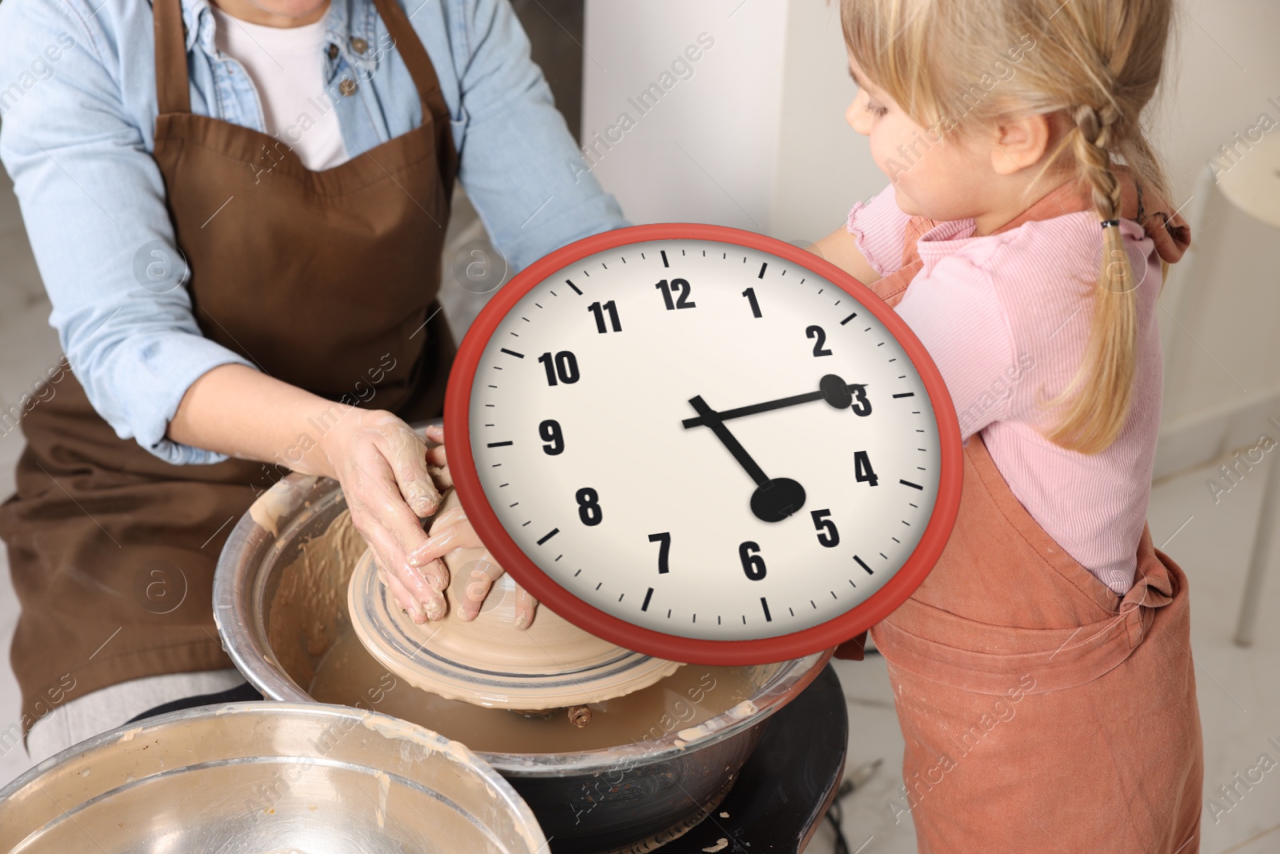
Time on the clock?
5:14
